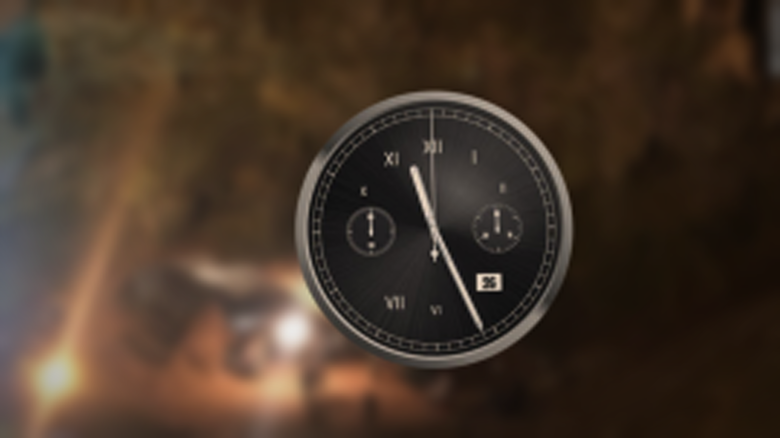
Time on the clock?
11:26
